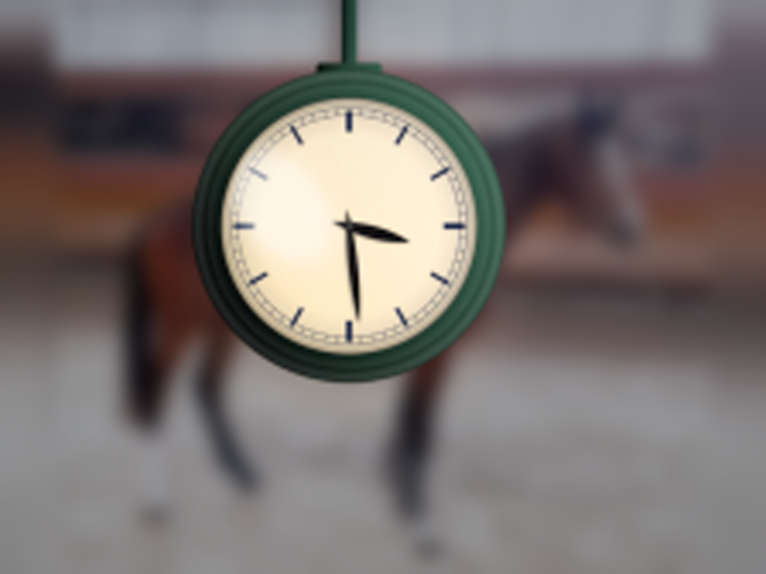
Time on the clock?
3:29
